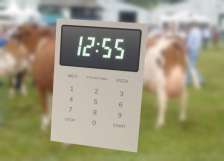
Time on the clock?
12:55
